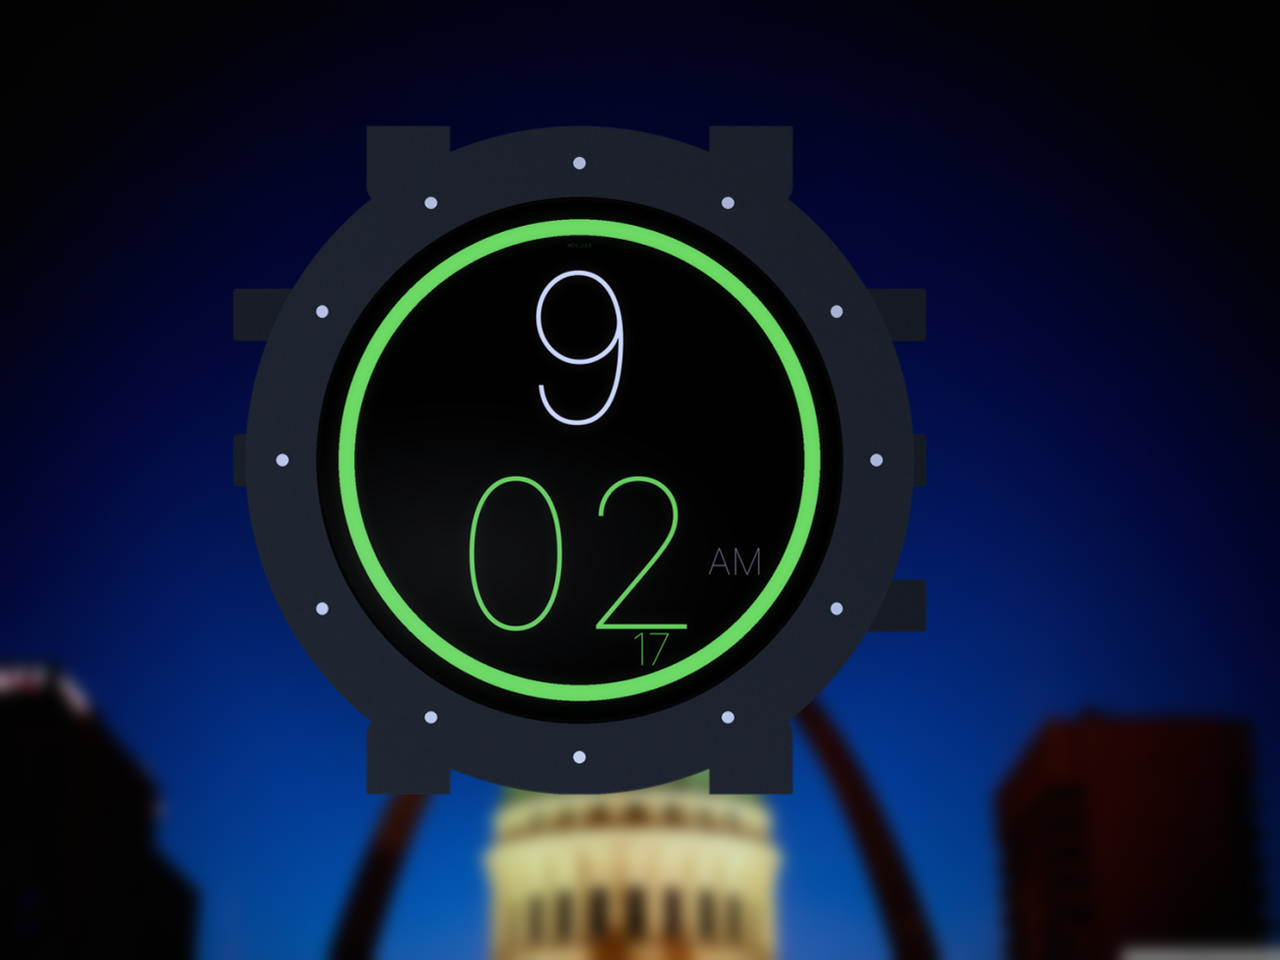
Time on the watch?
9:02:17
